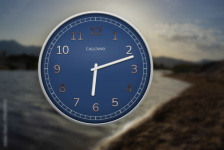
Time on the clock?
6:12
